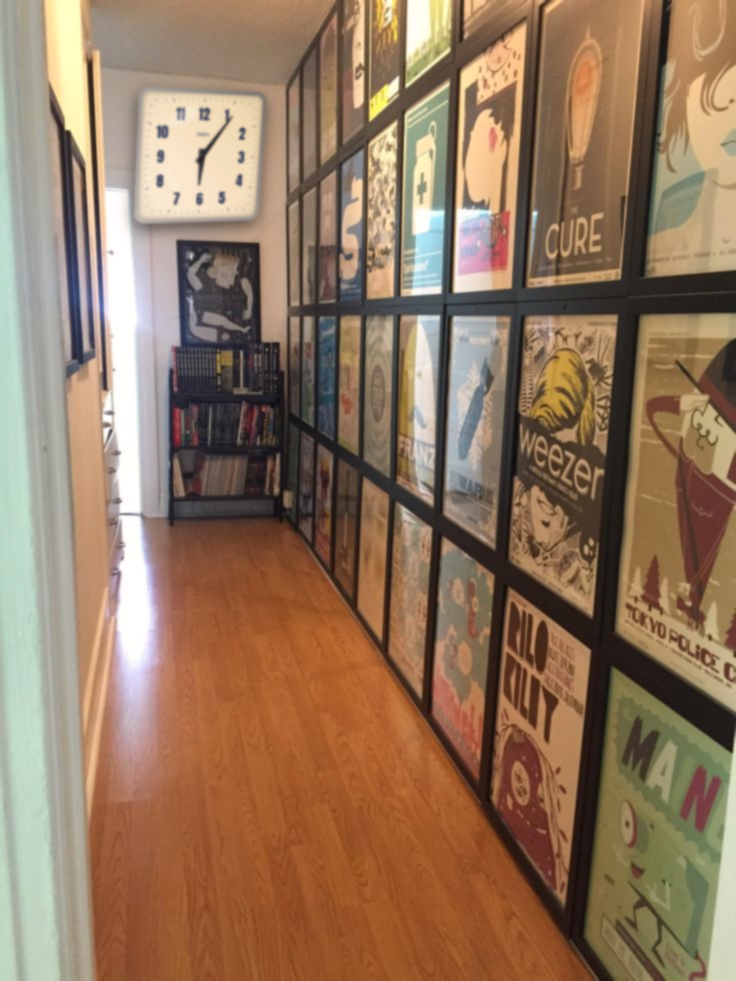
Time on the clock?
6:06
